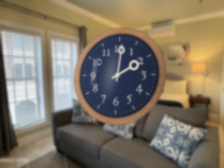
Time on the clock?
2:01
